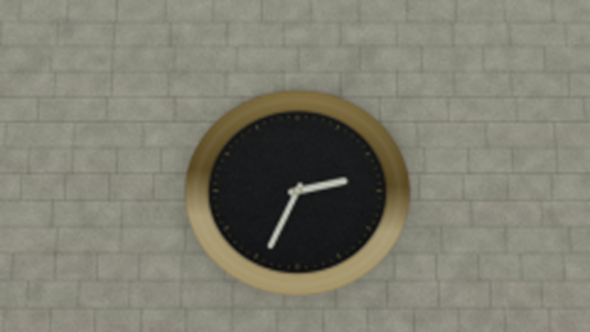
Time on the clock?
2:34
